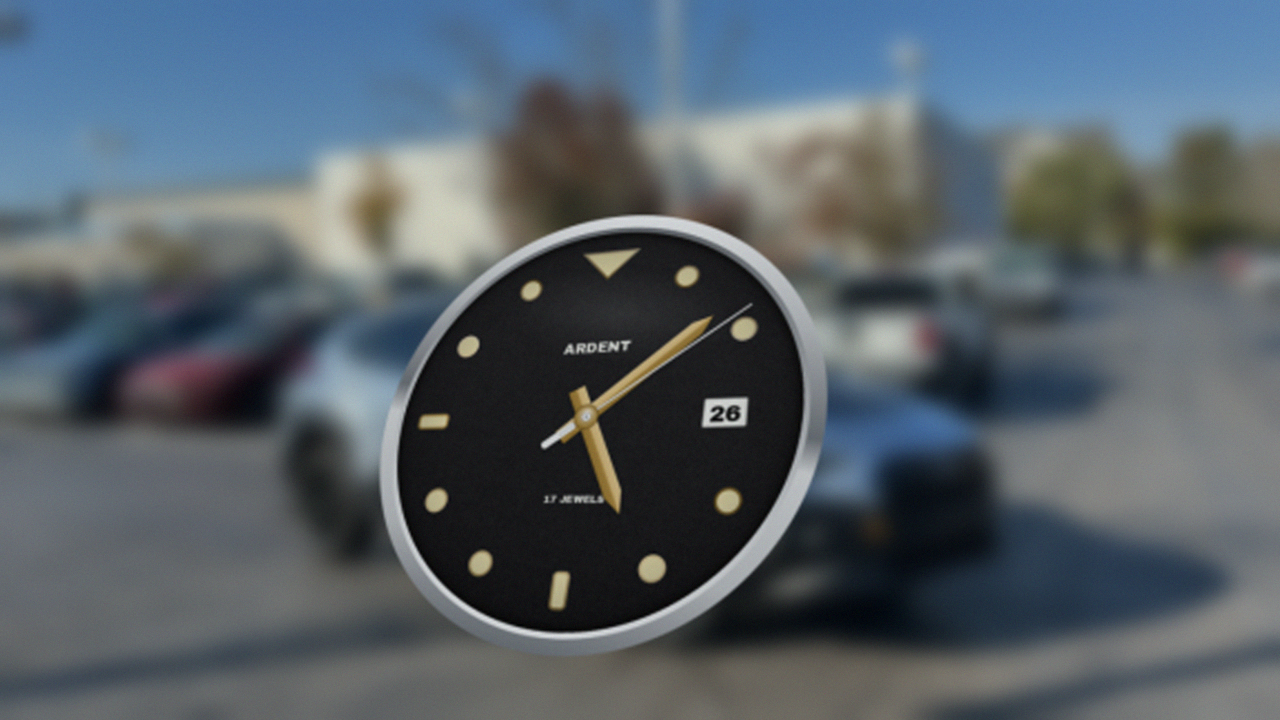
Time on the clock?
5:08:09
